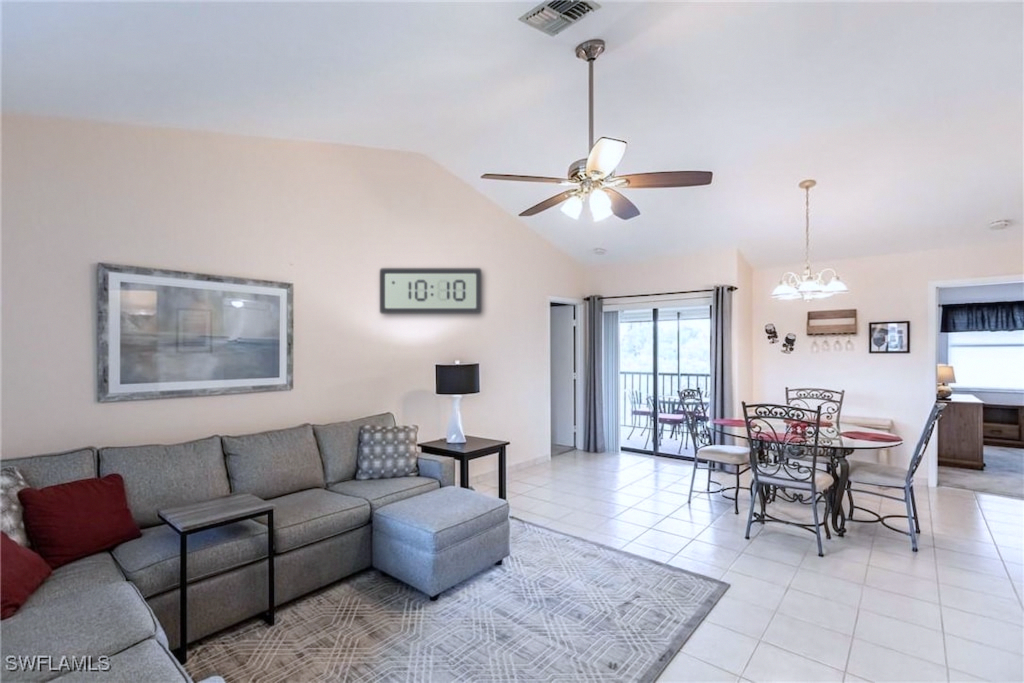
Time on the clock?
10:10
